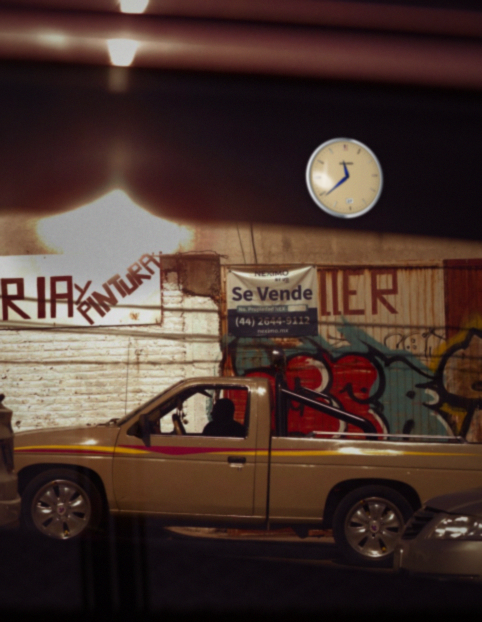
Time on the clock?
11:39
